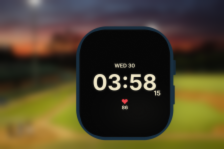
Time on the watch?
3:58
